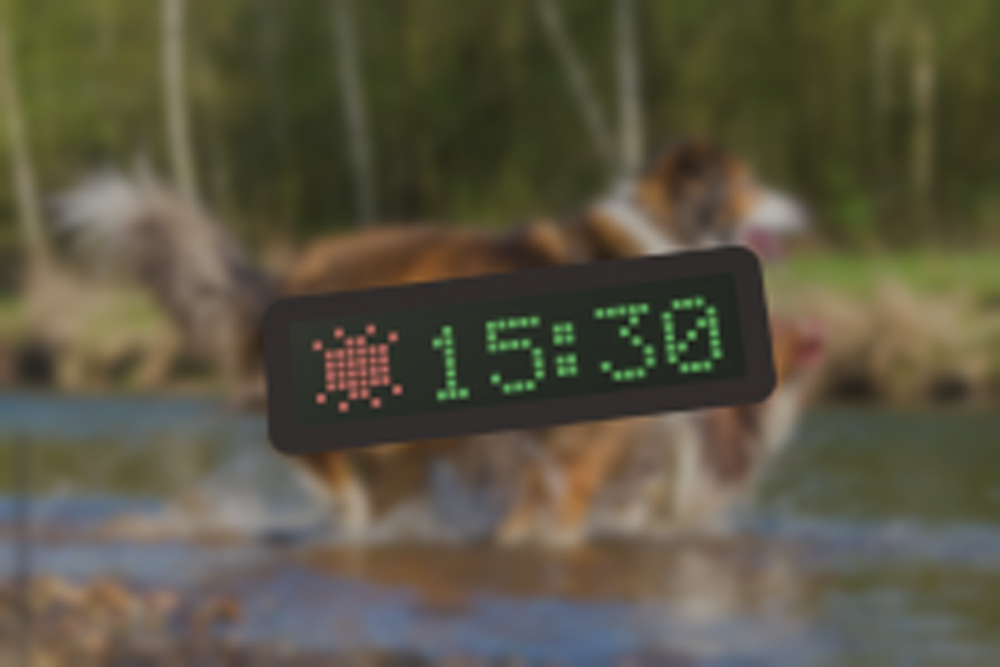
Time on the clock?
15:30
